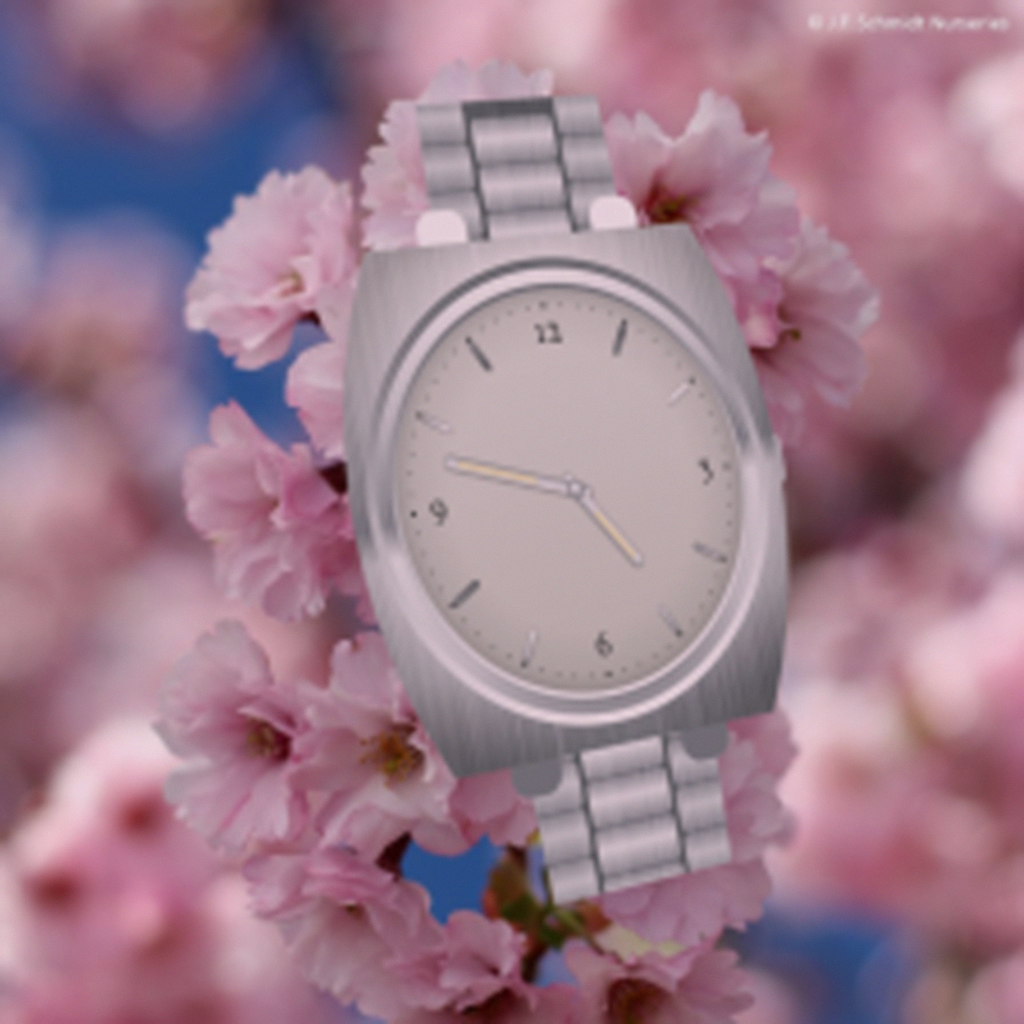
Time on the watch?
4:48
